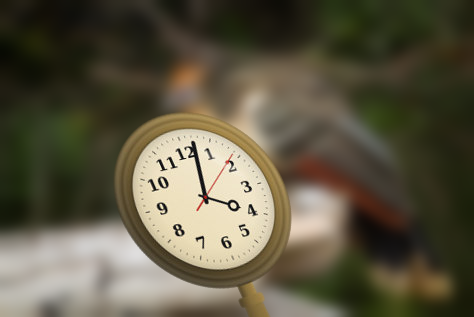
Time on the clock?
4:02:09
